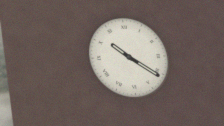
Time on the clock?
10:21
